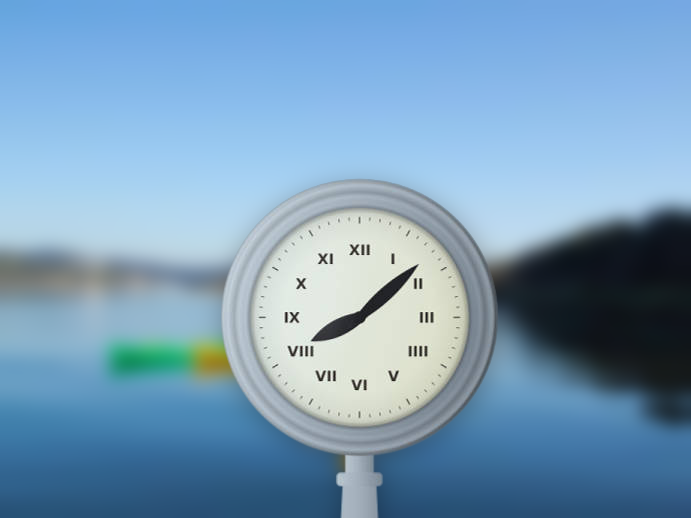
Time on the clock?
8:08
